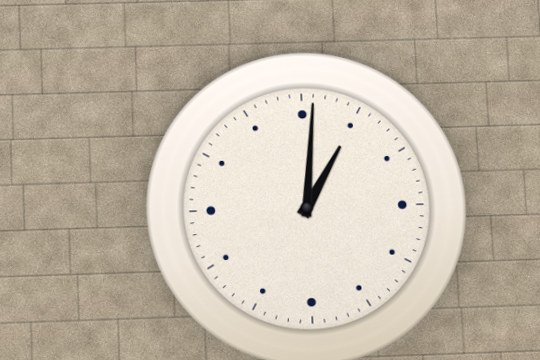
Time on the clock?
1:01
